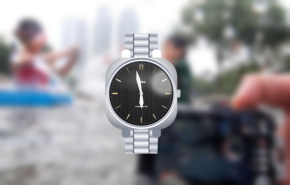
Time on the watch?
5:58
